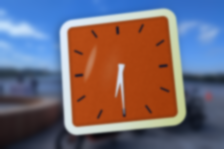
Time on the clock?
6:30
